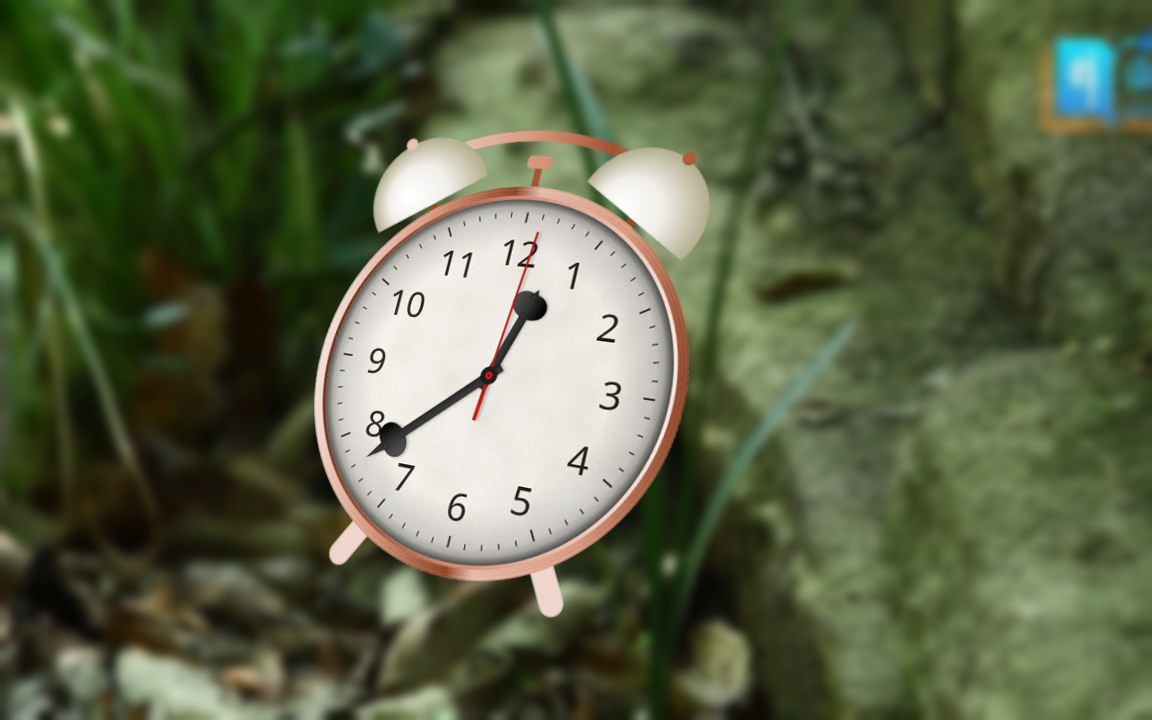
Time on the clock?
12:38:01
